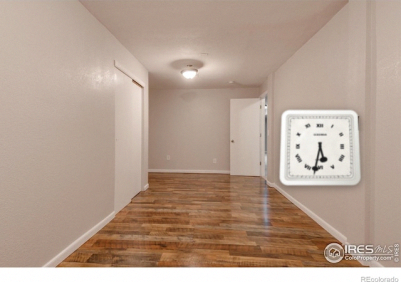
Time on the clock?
5:32
